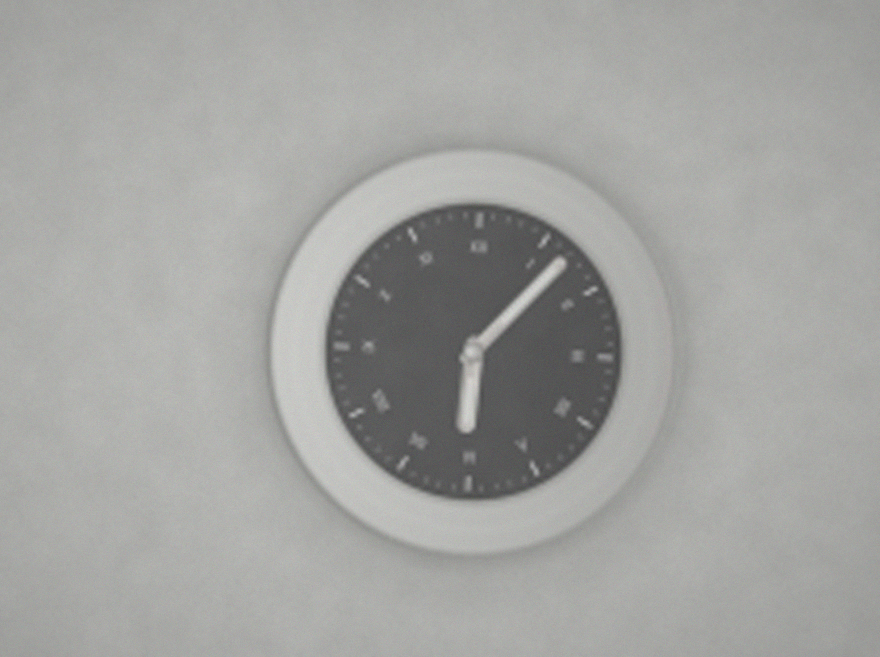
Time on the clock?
6:07
